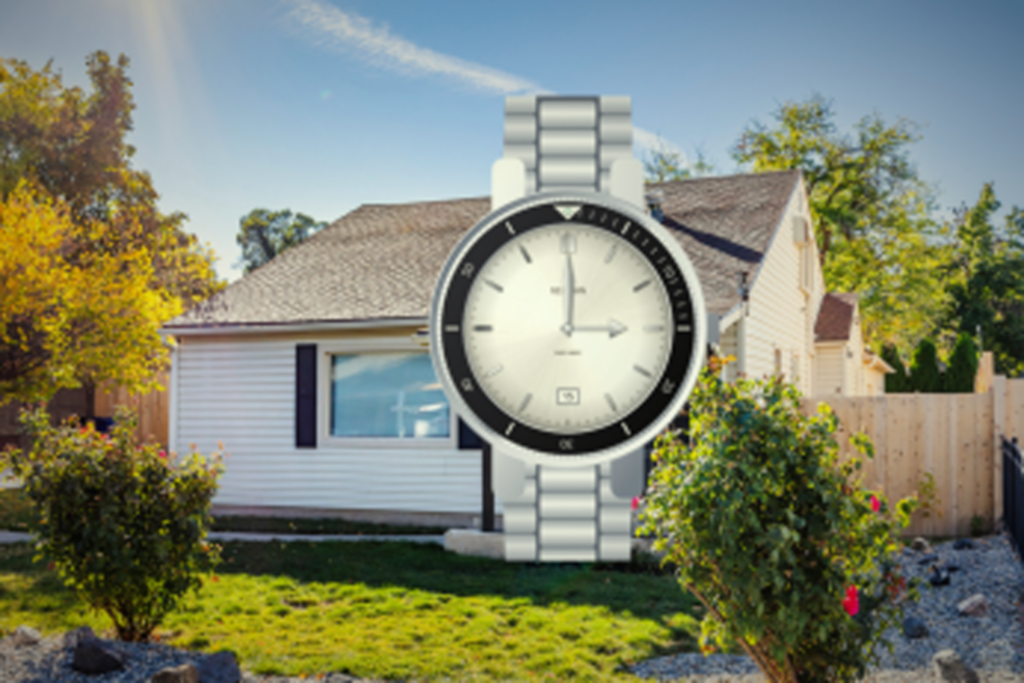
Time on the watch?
3:00
